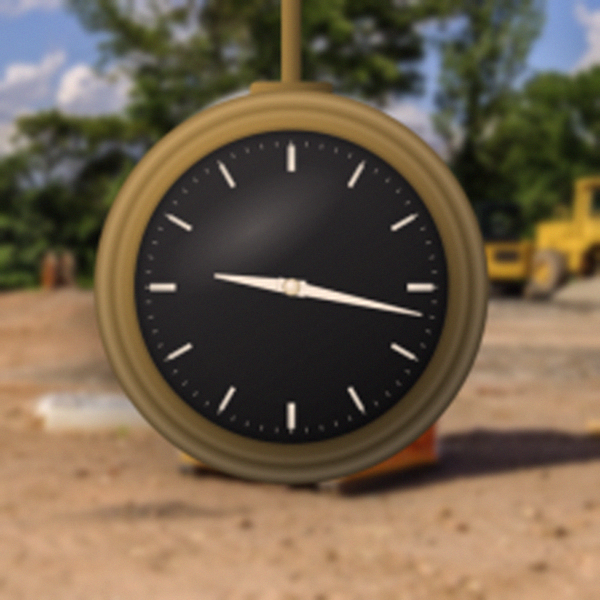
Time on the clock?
9:17
